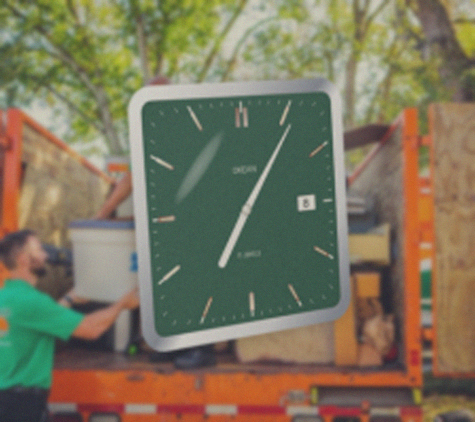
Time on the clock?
7:06
